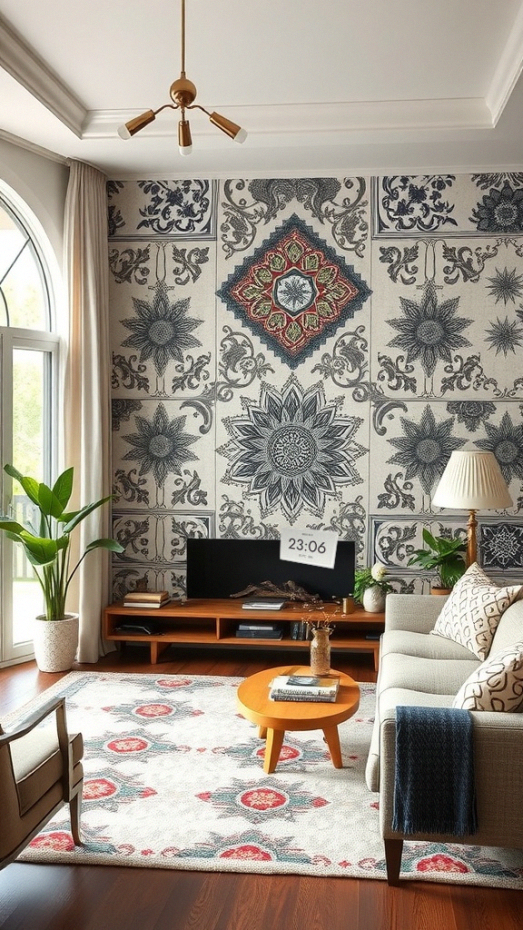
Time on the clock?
23:06
